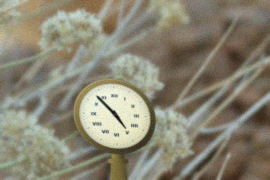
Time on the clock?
4:53
